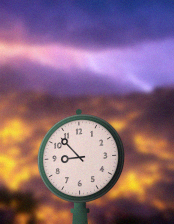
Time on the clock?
8:53
